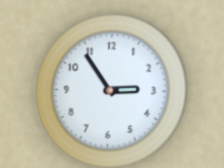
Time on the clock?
2:54
